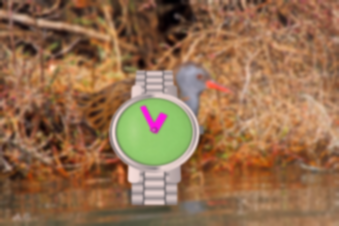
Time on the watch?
12:56
